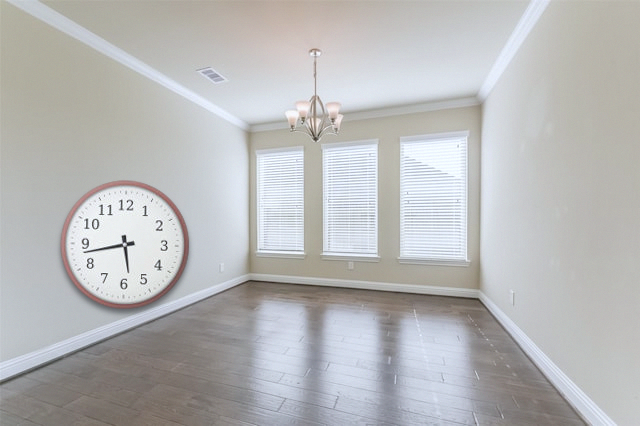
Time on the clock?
5:43
